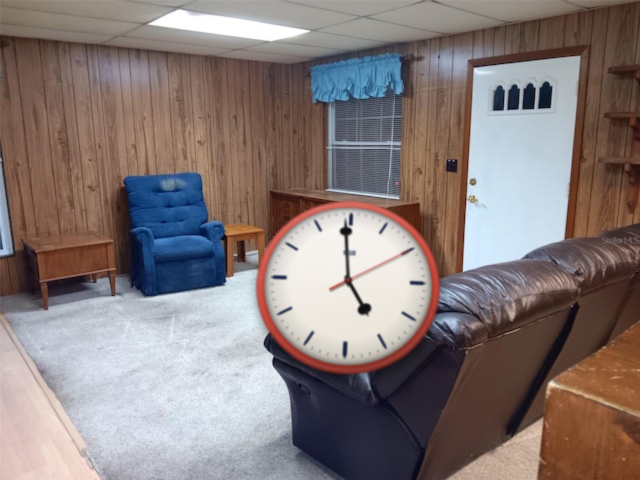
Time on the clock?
4:59:10
